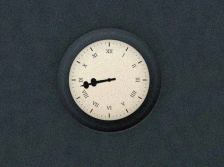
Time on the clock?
8:43
